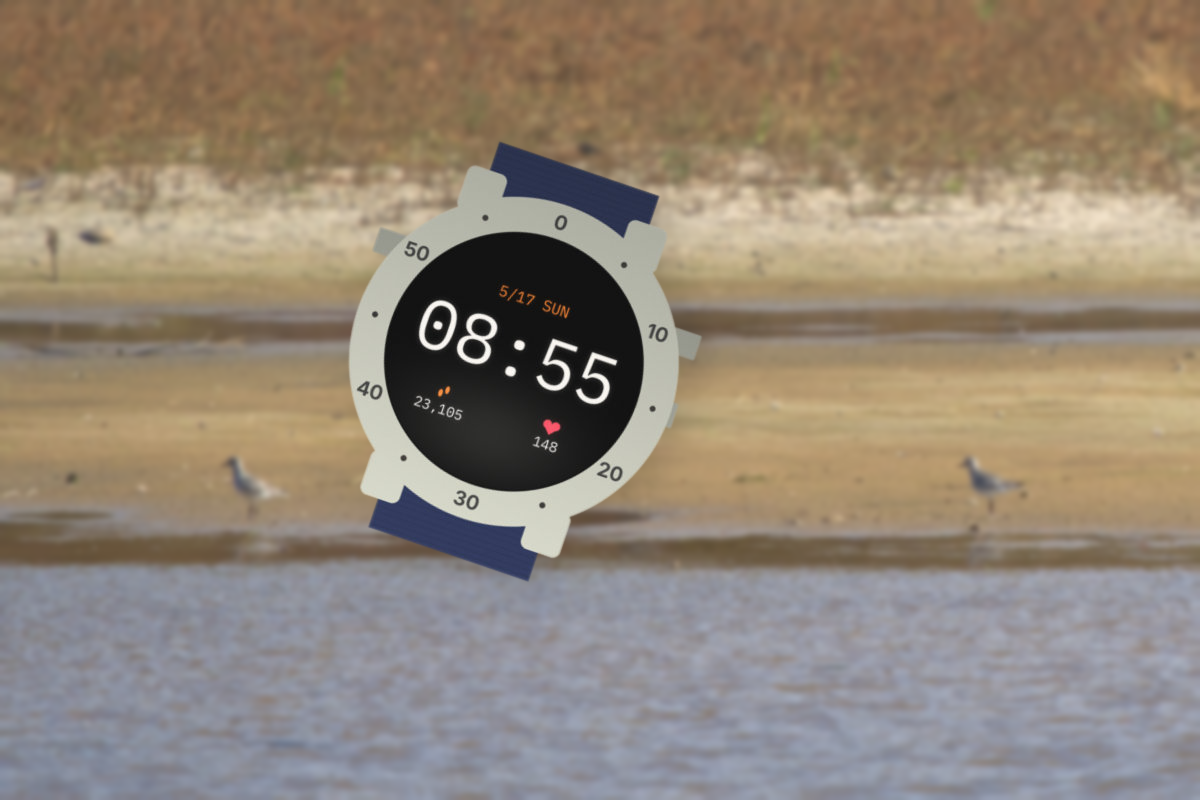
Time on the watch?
8:55
